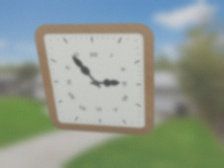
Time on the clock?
2:54
